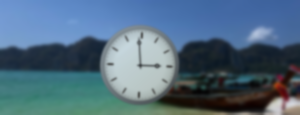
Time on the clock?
2:59
